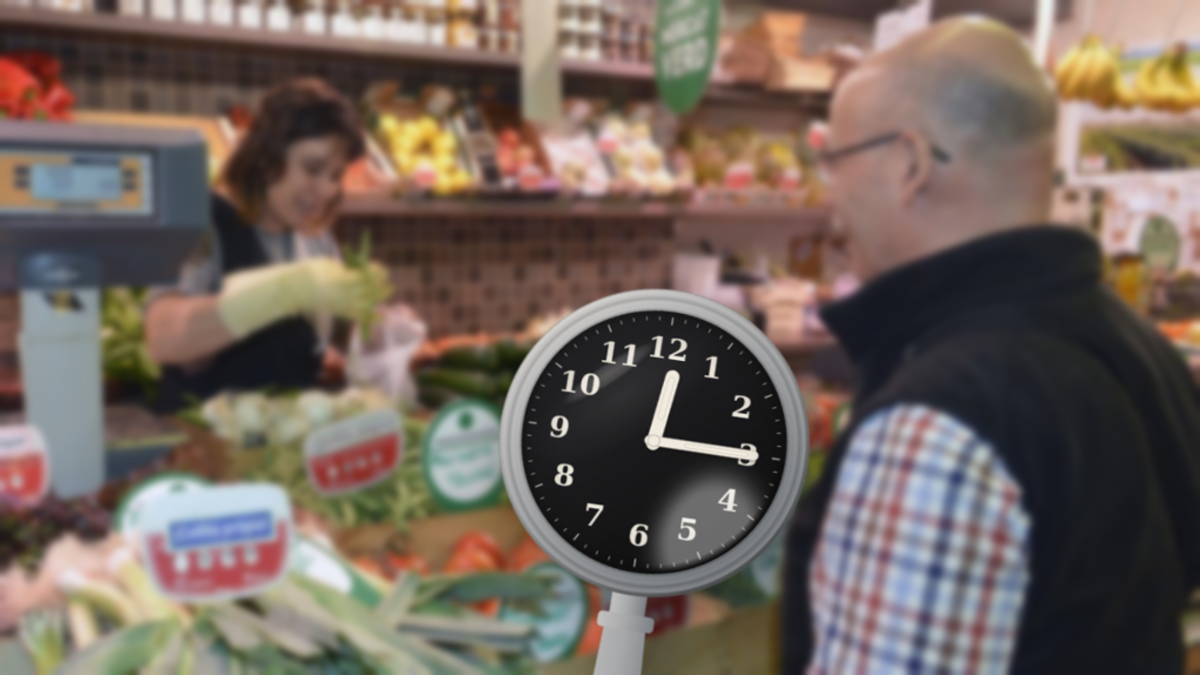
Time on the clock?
12:15
